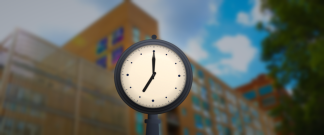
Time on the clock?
7:00
